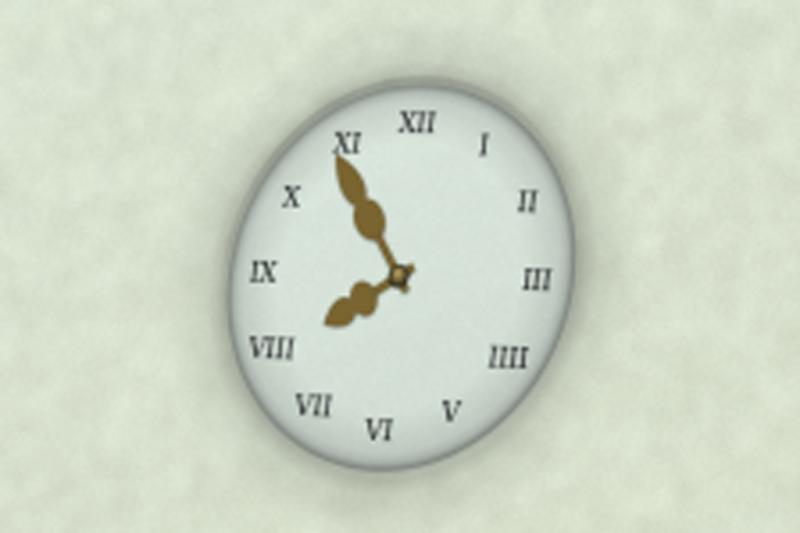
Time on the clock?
7:54
